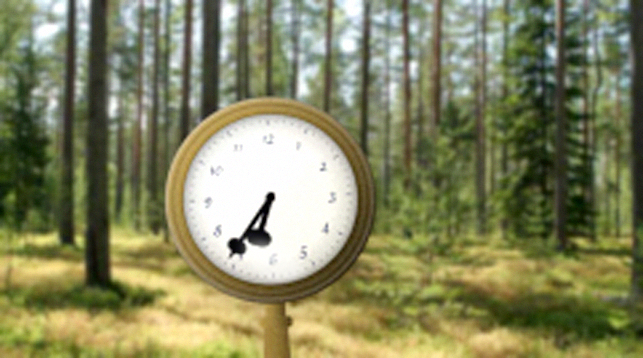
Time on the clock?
6:36
